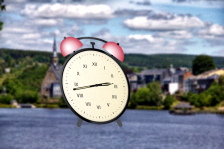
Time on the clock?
2:43
